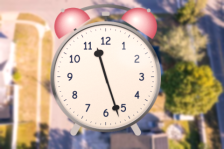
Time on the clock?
11:27
